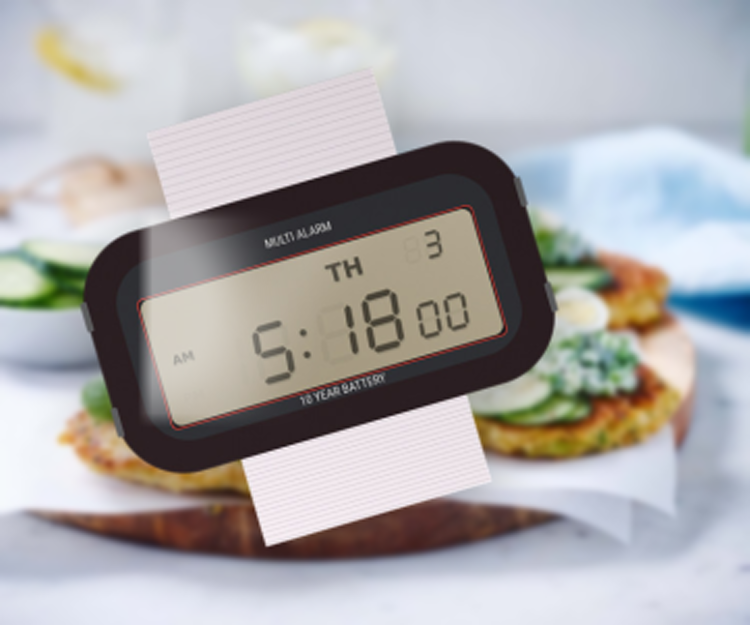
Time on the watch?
5:18:00
